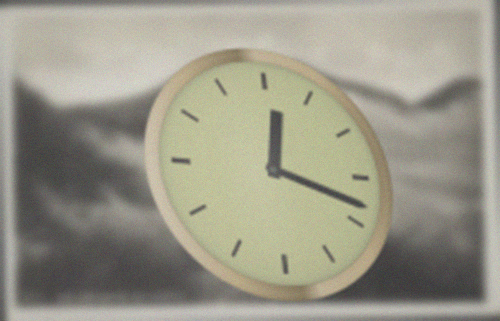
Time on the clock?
12:18
